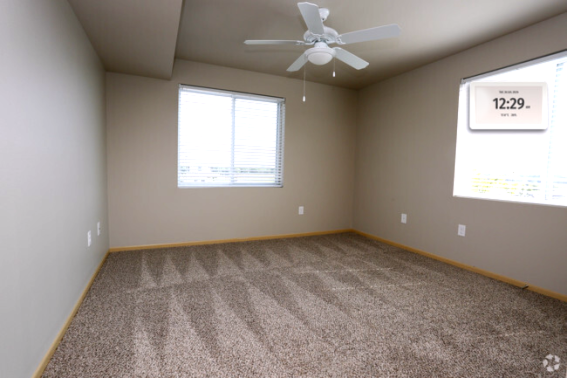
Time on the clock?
12:29
